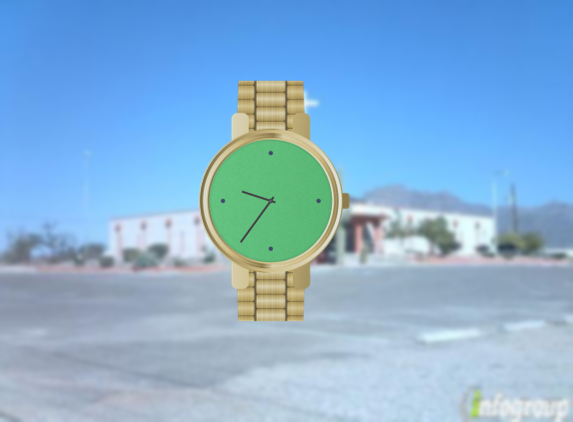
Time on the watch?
9:36
